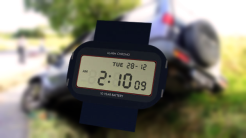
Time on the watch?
2:10:09
